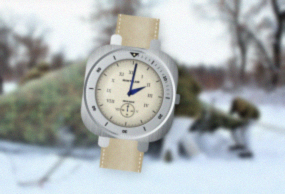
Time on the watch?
2:01
